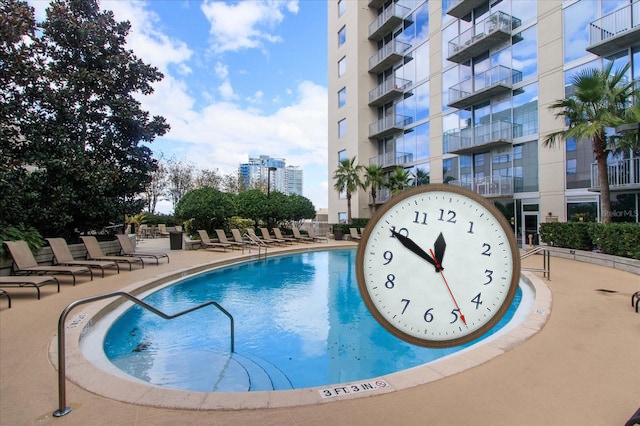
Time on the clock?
11:49:24
